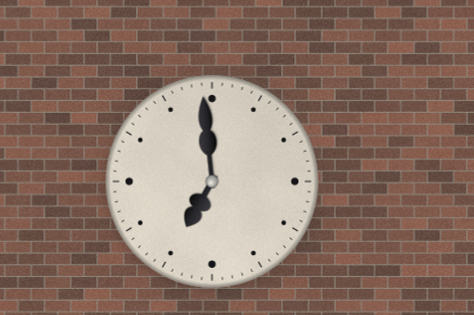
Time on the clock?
6:59
